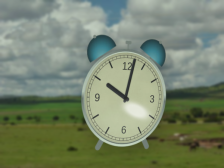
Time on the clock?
10:02
